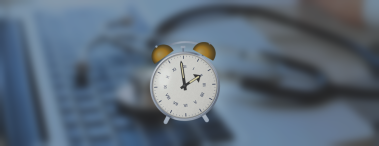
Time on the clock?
1:59
